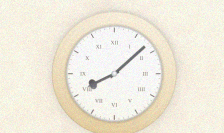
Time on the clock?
8:08
